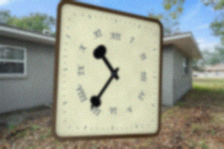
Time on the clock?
10:36
